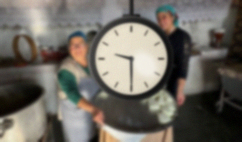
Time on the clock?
9:30
